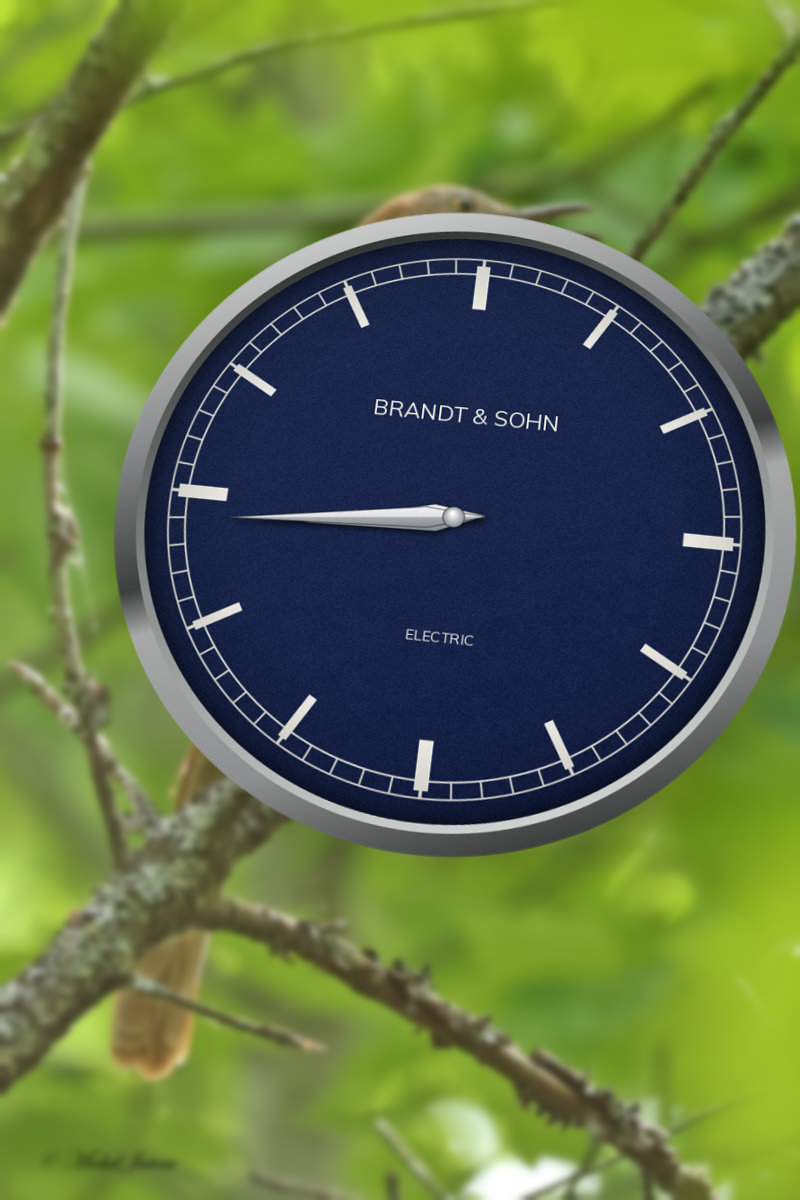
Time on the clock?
8:44
